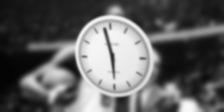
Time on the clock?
5:58
